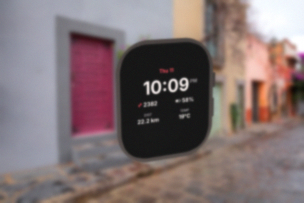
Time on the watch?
10:09
